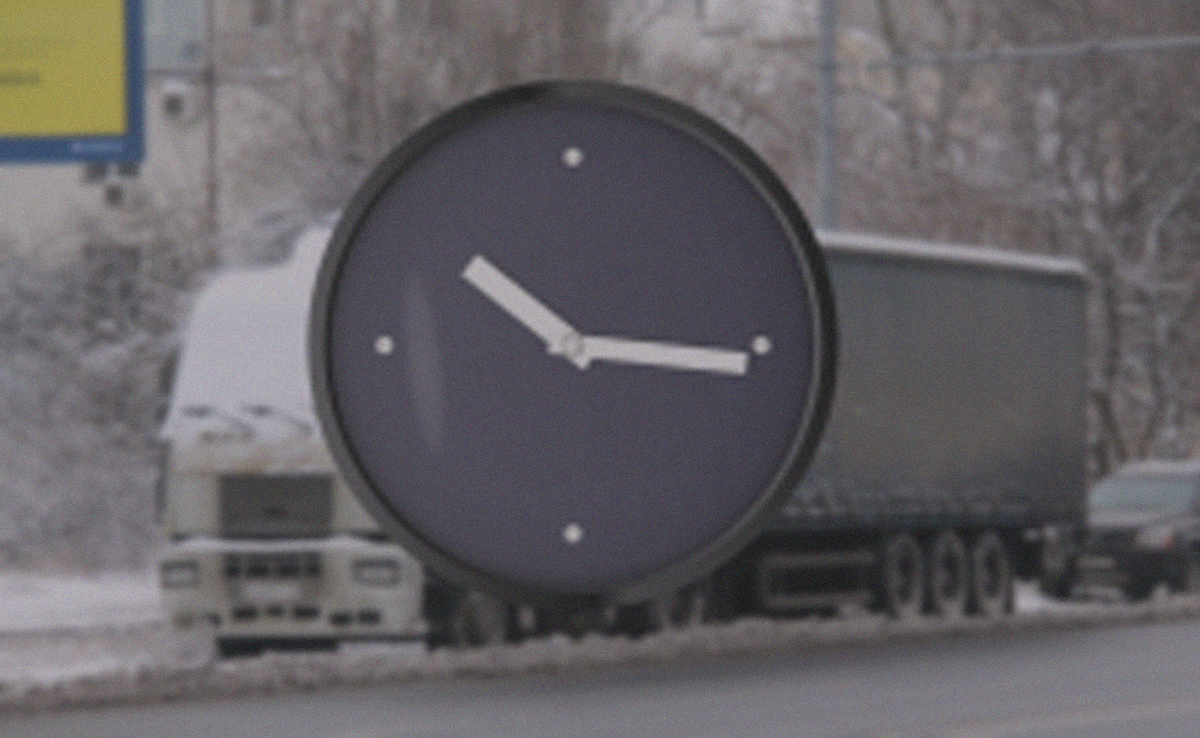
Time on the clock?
10:16
